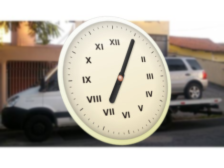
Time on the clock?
7:05
